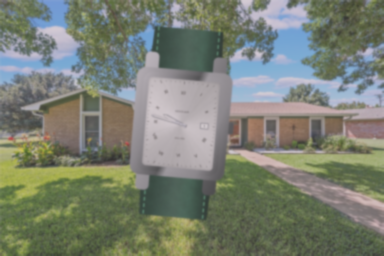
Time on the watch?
9:47
